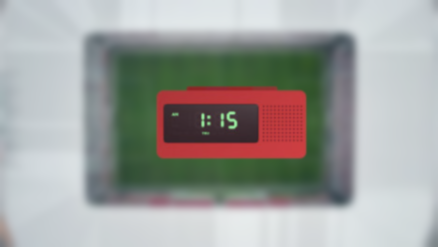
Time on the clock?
1:15
